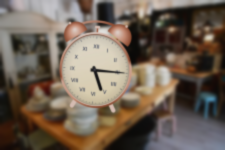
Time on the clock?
5:15
